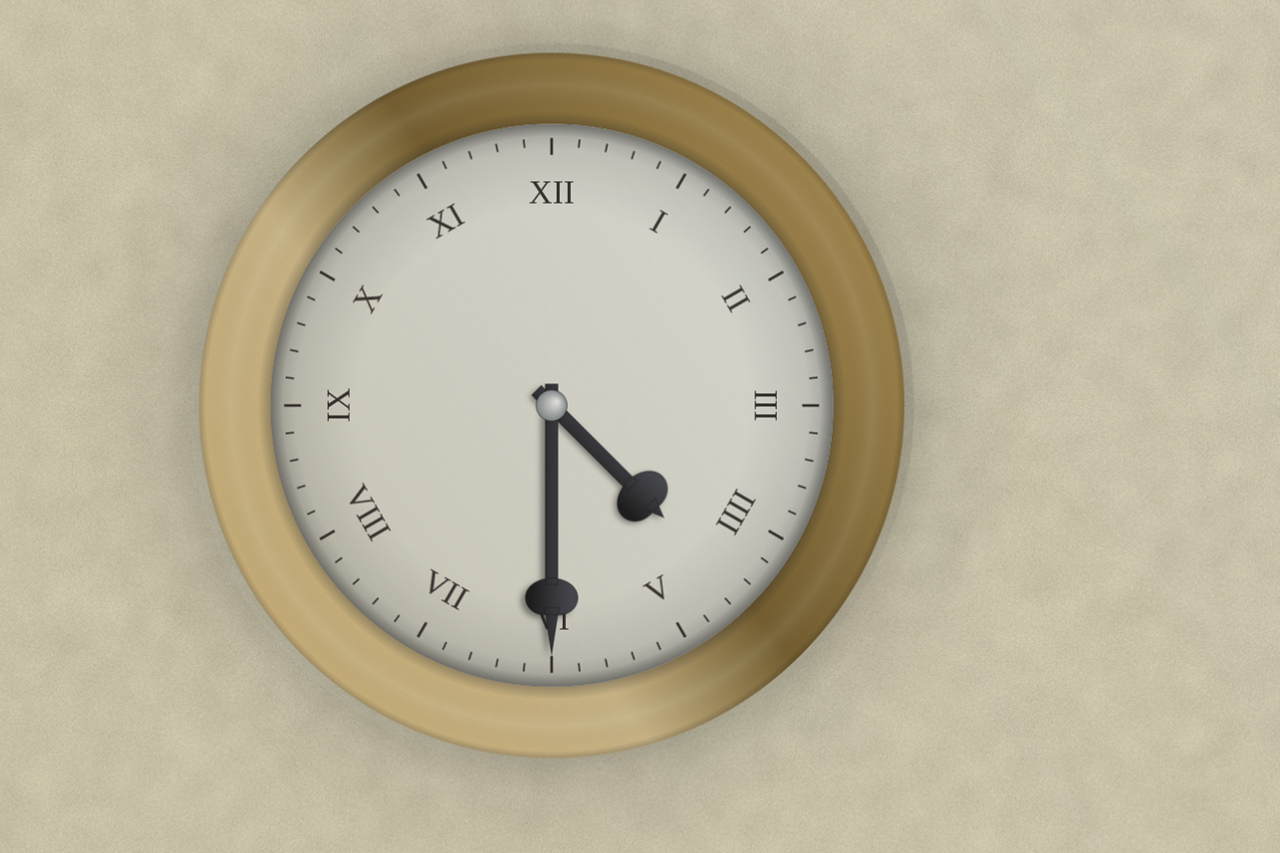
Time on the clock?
4:30
